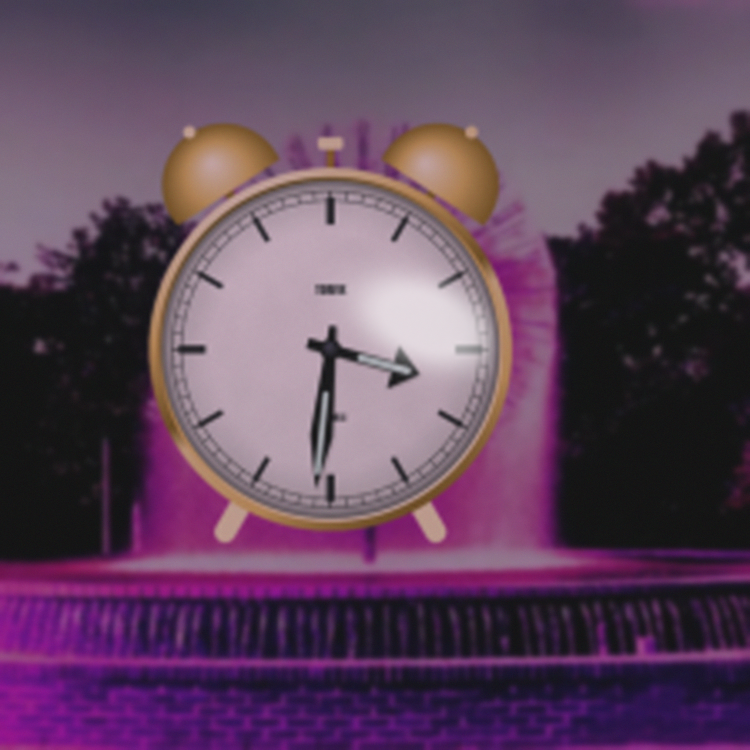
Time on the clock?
3:31
